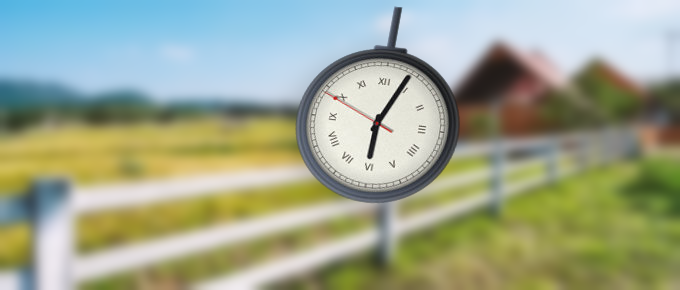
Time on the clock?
6:03:49
